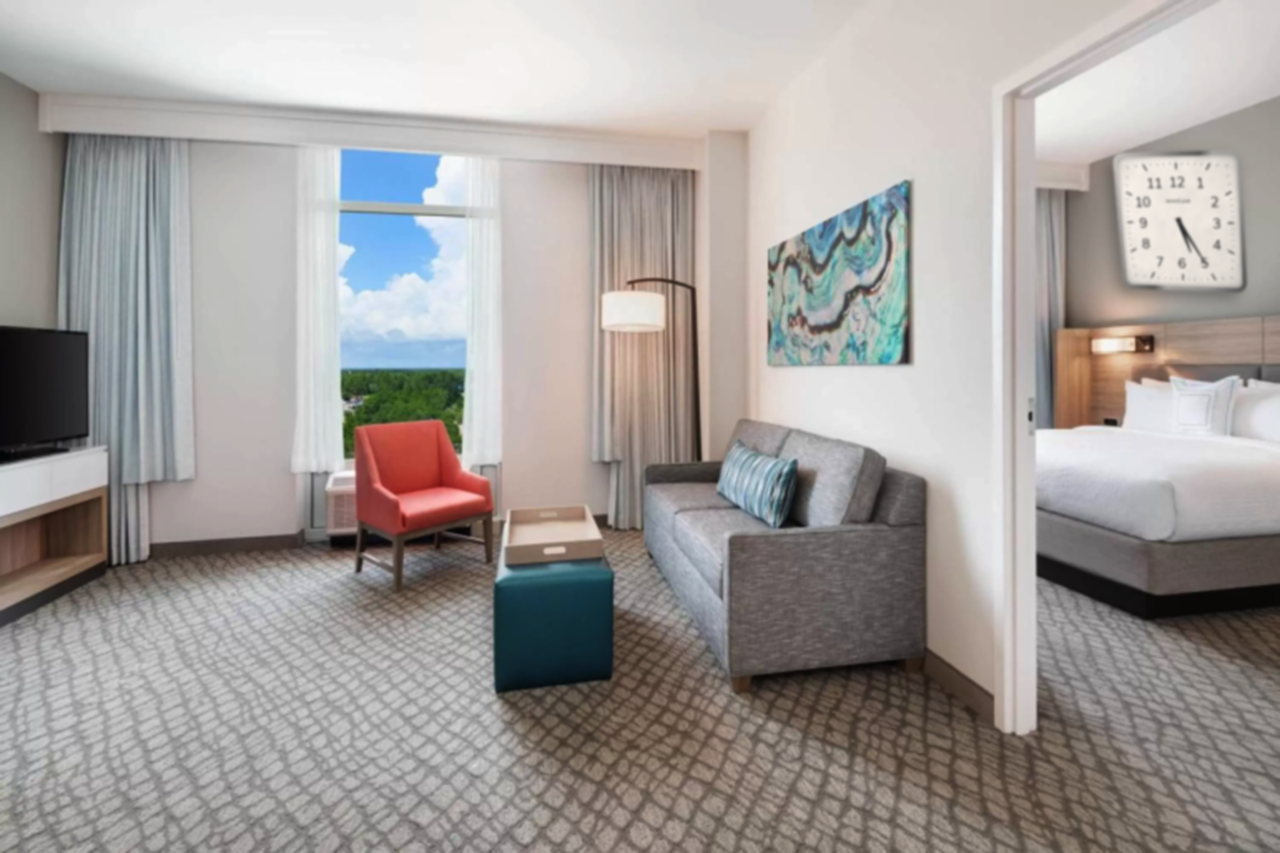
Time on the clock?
5:25
